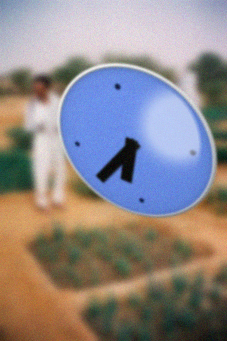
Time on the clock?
6:38
